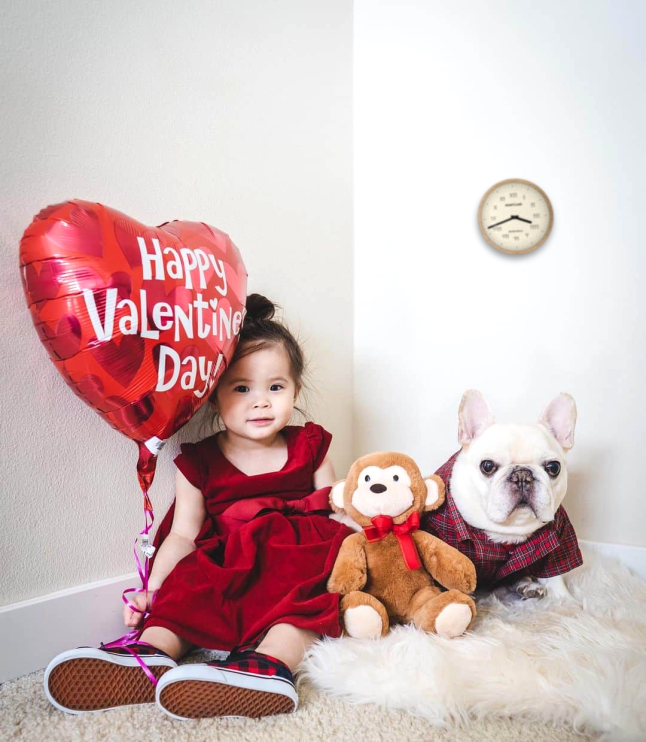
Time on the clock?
3:42
